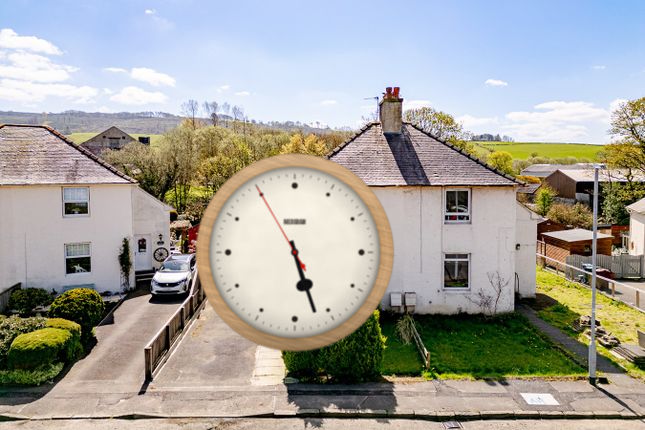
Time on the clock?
5:26:55
